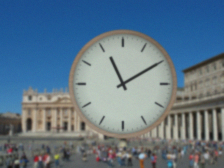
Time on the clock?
11:10
